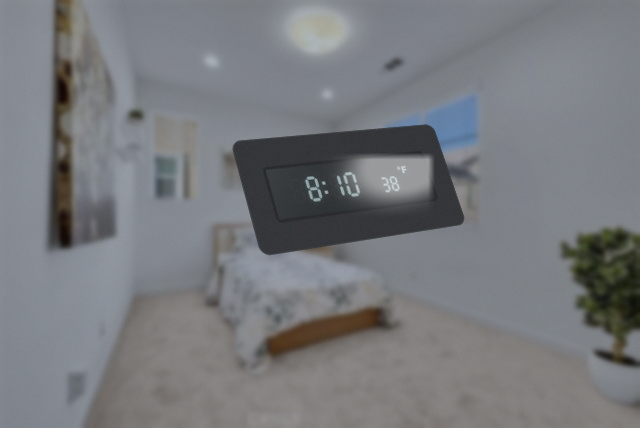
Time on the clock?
8:10
